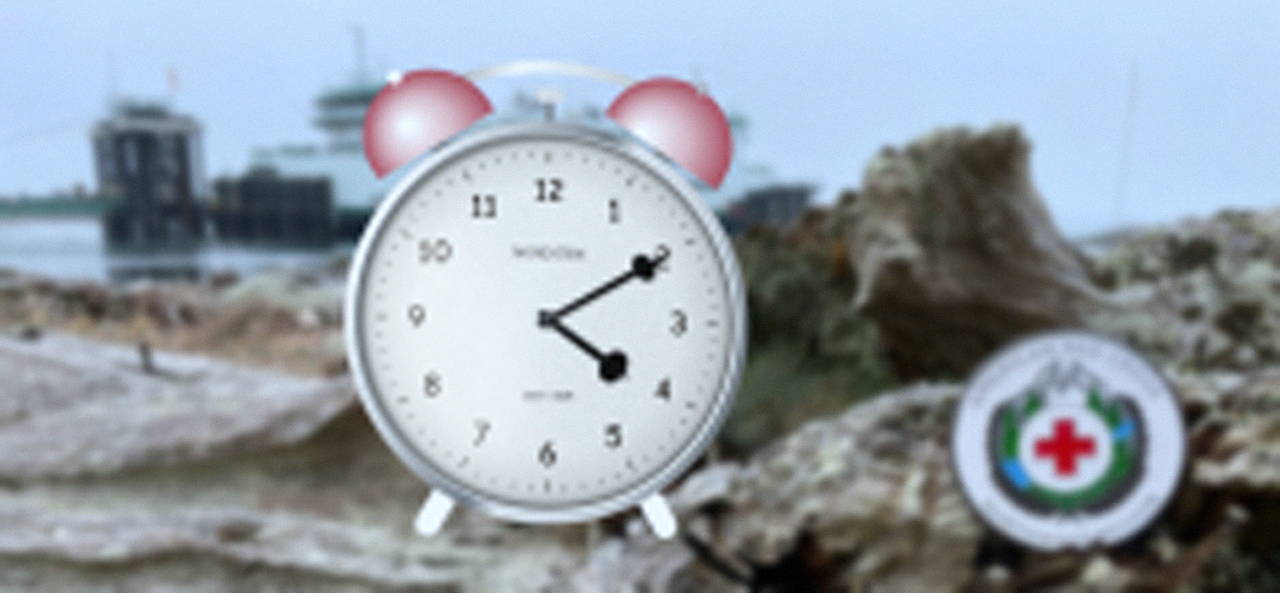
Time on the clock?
4:10
